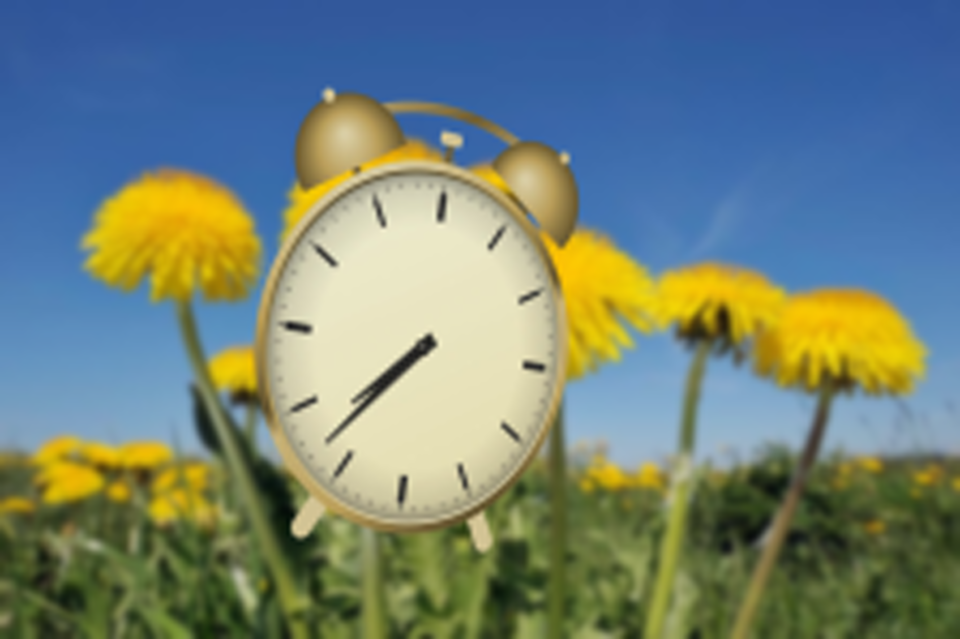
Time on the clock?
7:37
